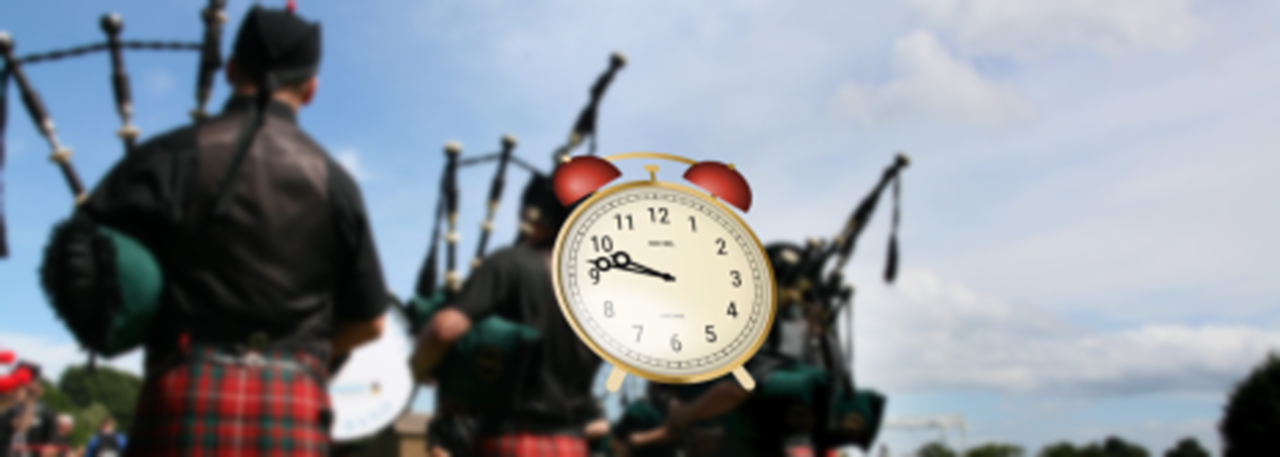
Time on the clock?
9:47
